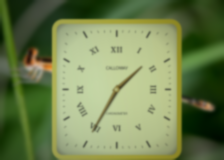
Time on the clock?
1:35
